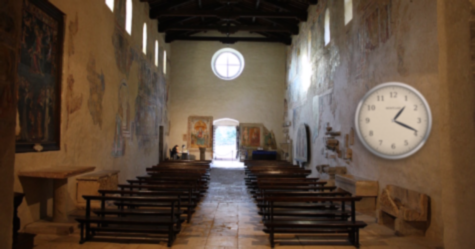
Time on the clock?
1:19
